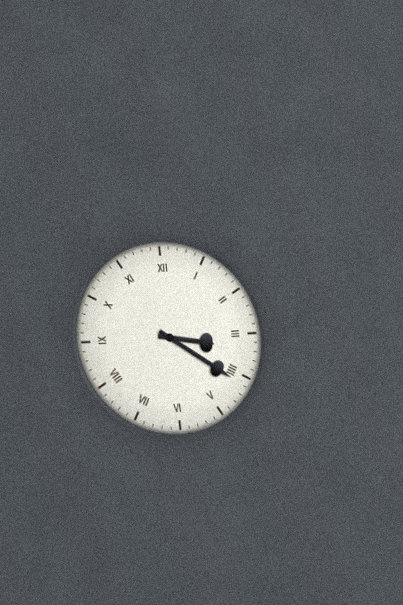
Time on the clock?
3:21
